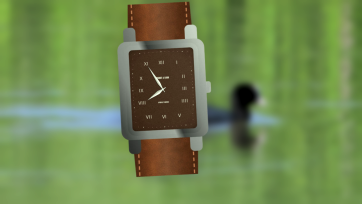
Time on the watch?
7:55
